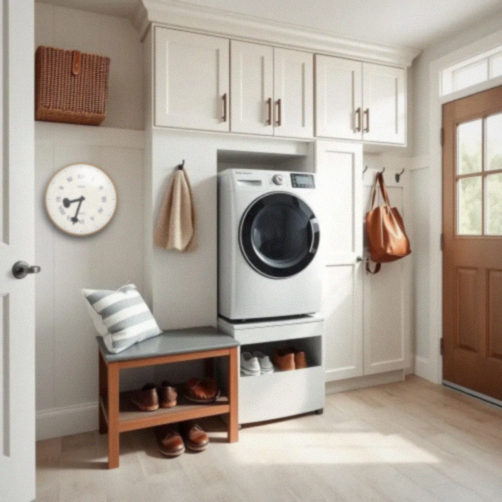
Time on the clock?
8:33
